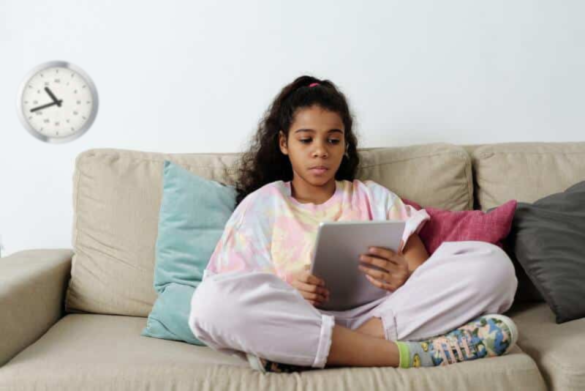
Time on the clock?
10:42
